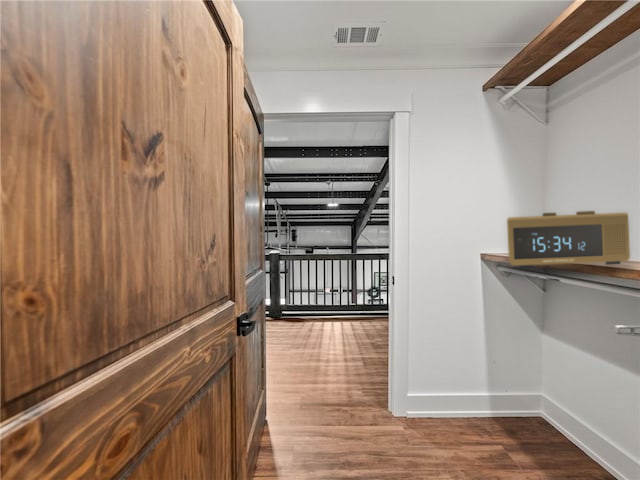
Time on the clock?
15:34
